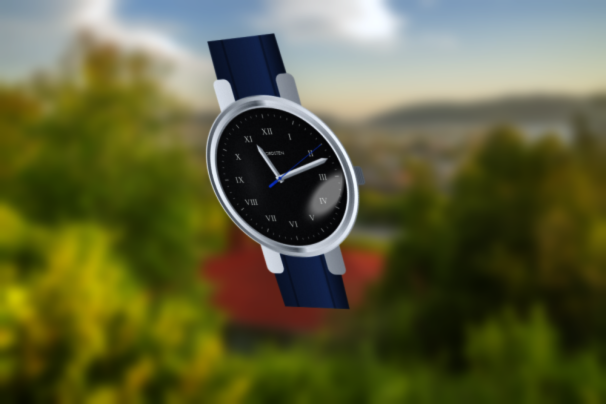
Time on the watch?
11:12:10
